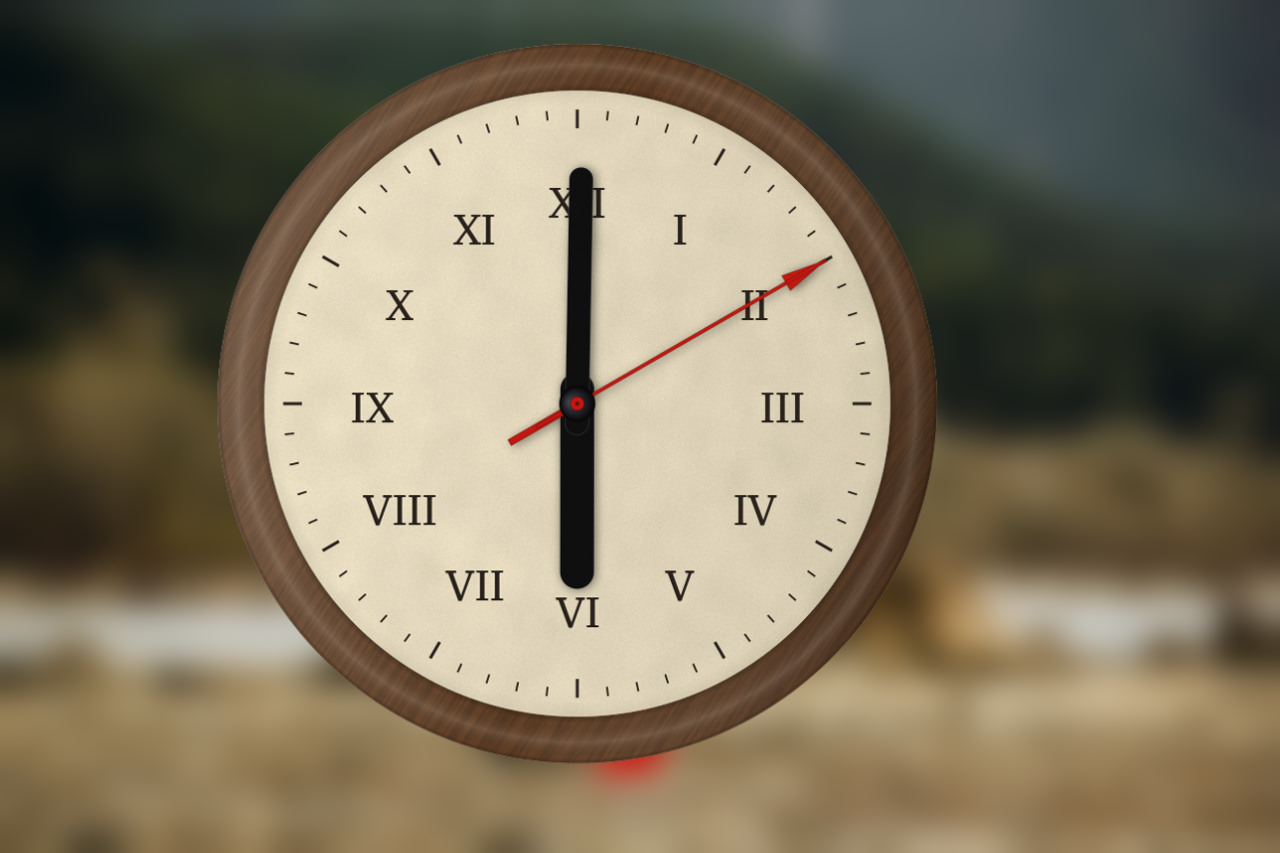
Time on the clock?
6:00:10
